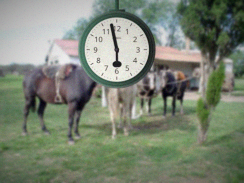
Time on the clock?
5:58
